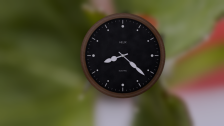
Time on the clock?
8:22
